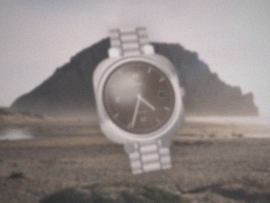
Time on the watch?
4:34
